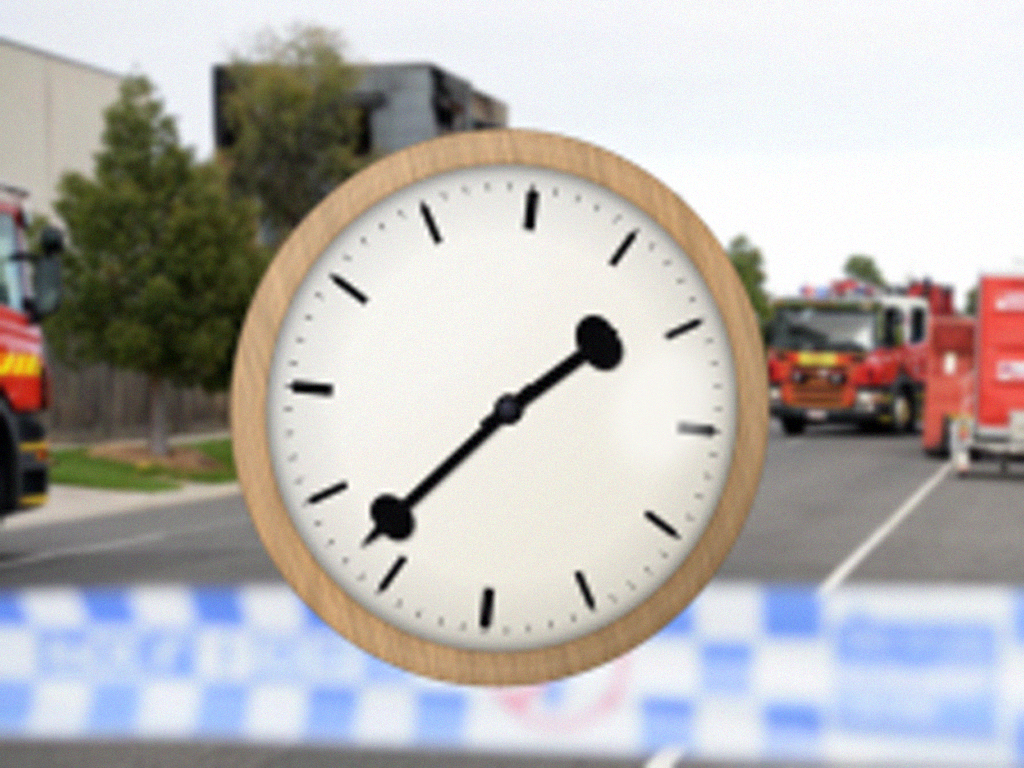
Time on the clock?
1:37
